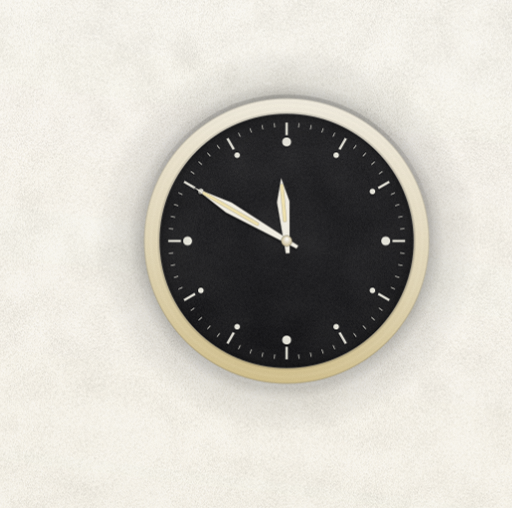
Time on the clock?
11:50
